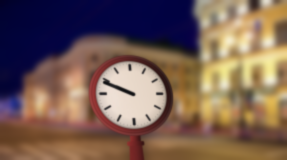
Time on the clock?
9:49
